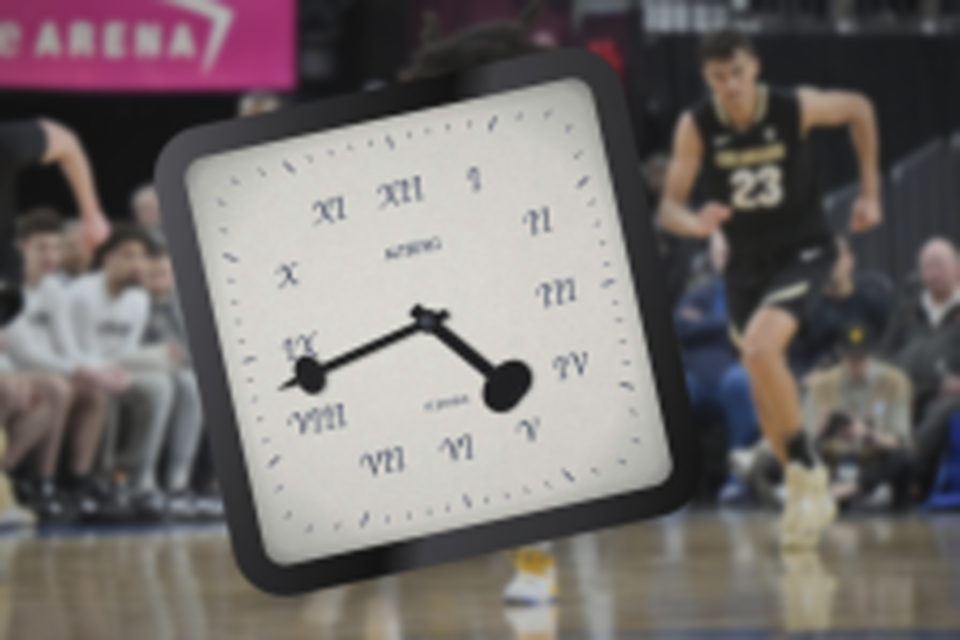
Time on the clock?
4:43
